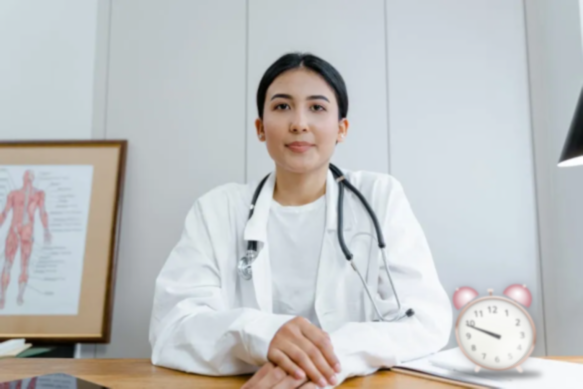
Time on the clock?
9:49
